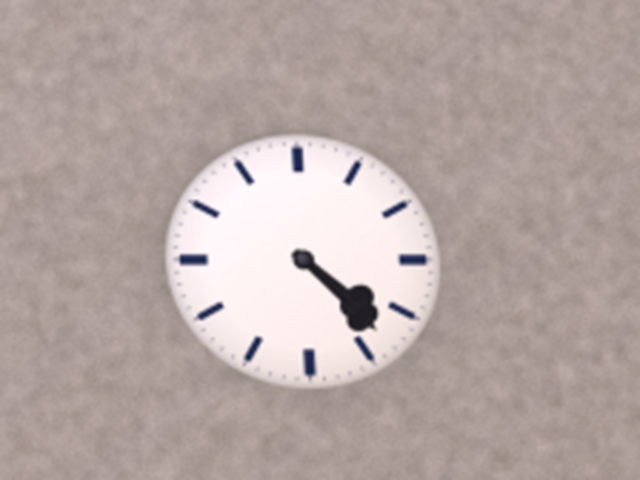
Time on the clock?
4:23
